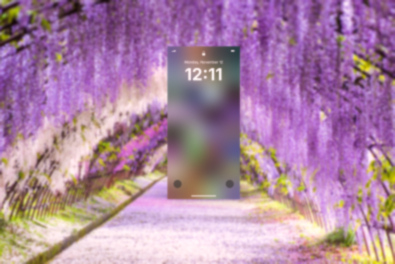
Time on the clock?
12:11
